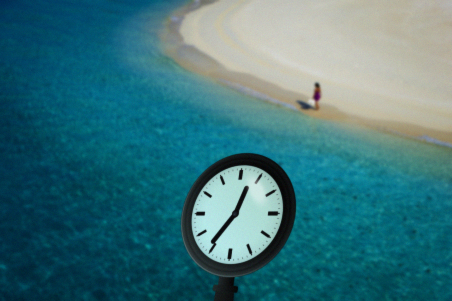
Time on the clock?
12:36
